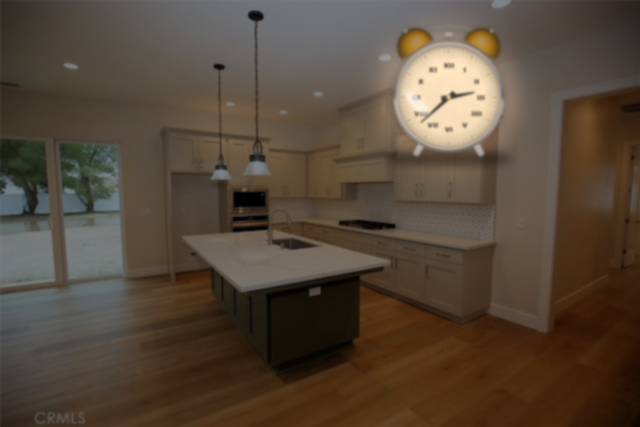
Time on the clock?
2:38
